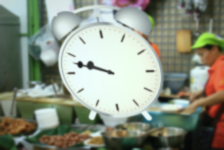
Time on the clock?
9:48
